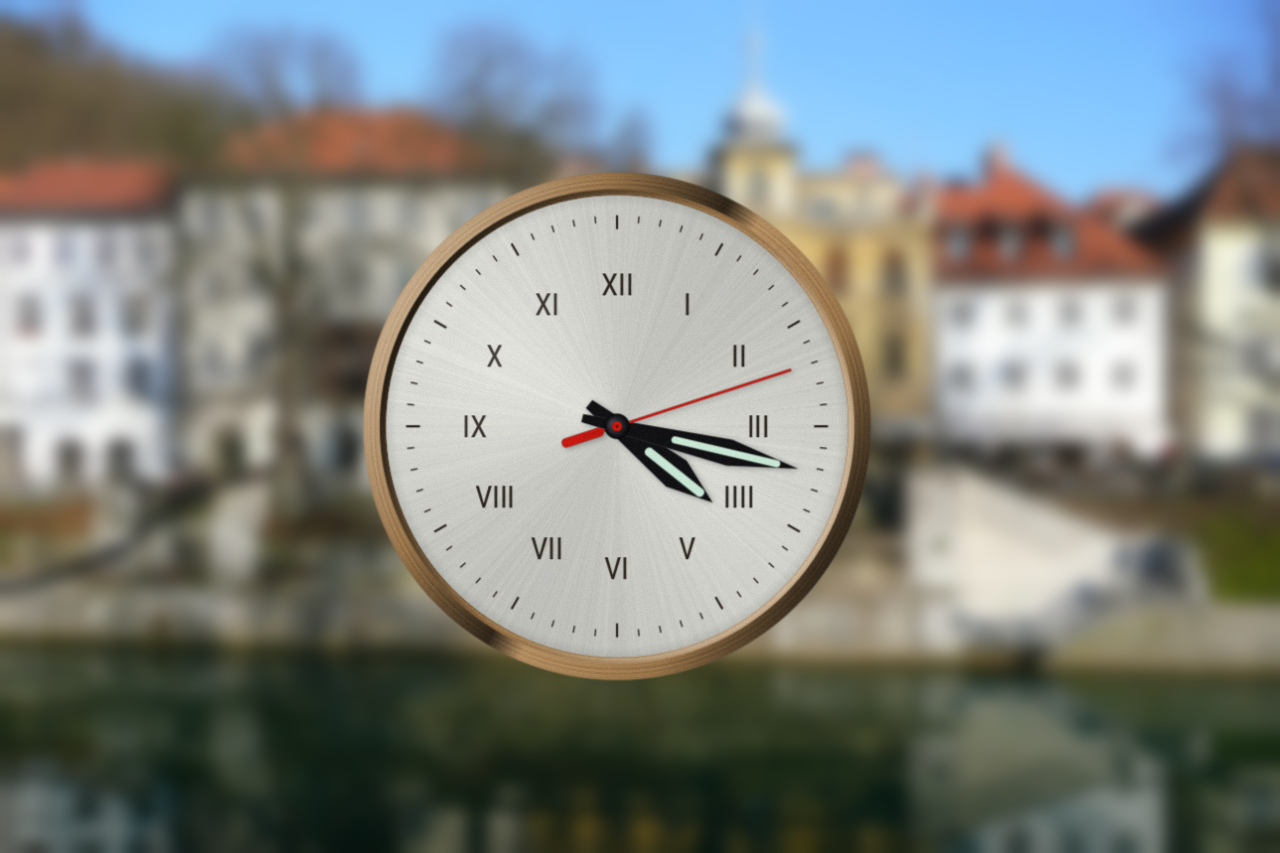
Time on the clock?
4:17:12
